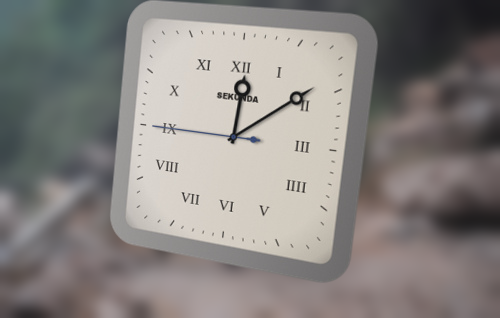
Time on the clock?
12:08:45
